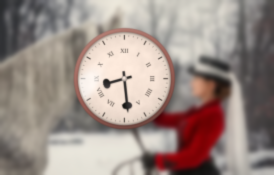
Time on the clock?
8:29
